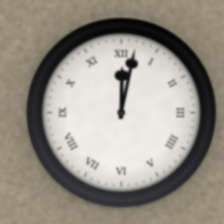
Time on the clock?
12:02
